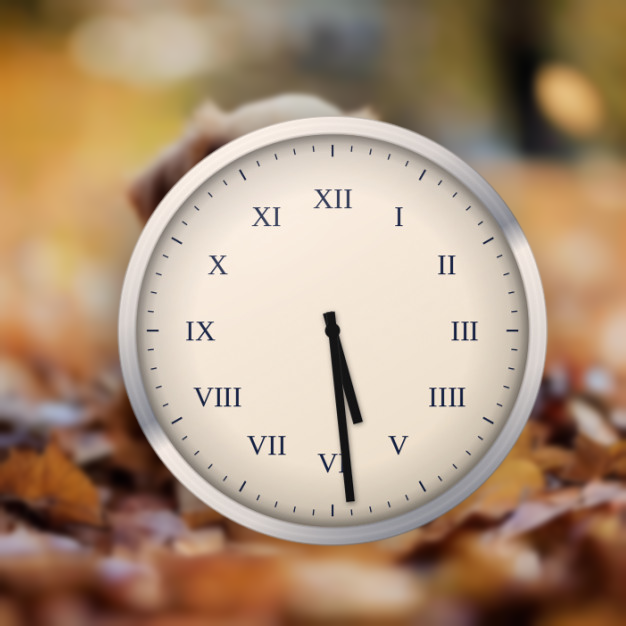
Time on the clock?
5:29
